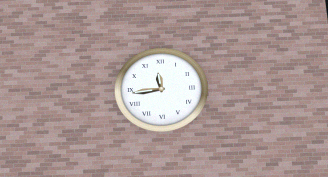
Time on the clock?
11:44
